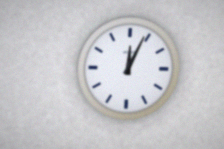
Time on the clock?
12:04
